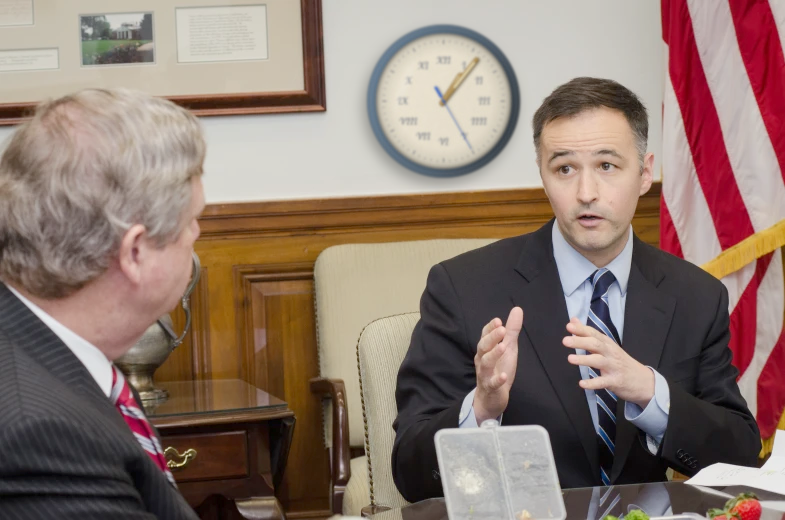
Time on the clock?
1:06:25
